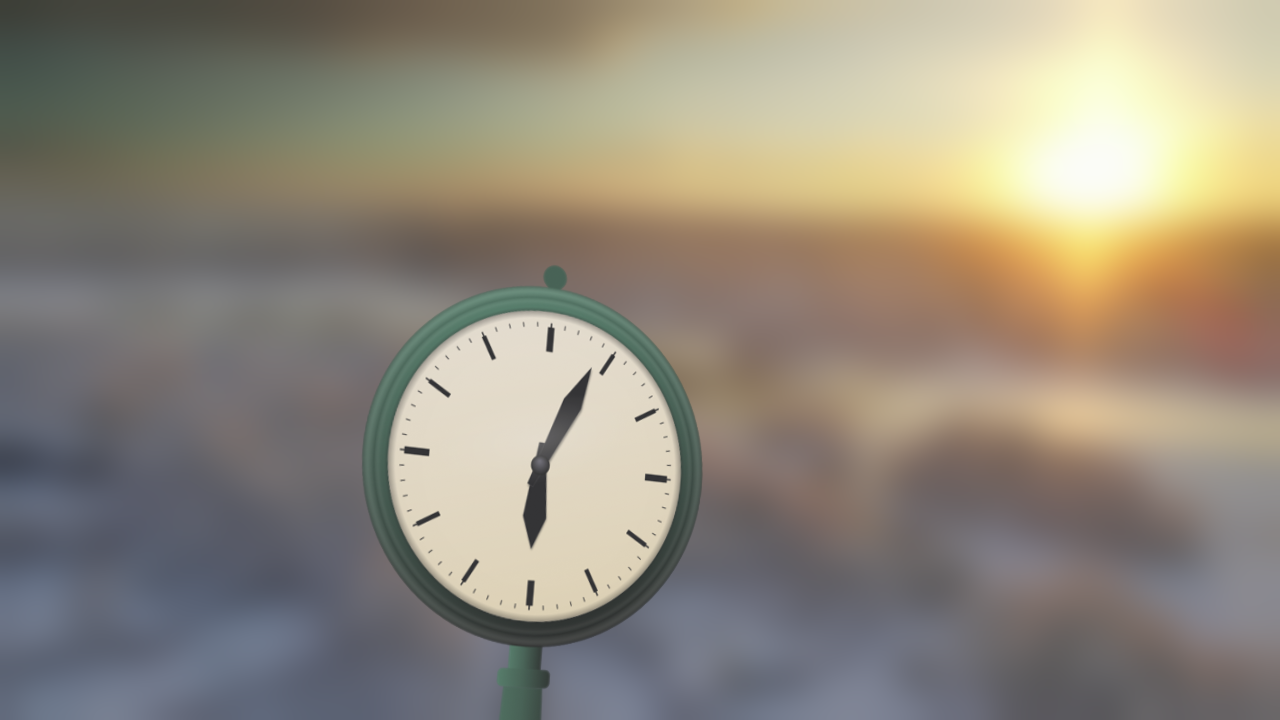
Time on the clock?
6:04
